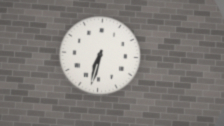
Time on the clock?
6:32
